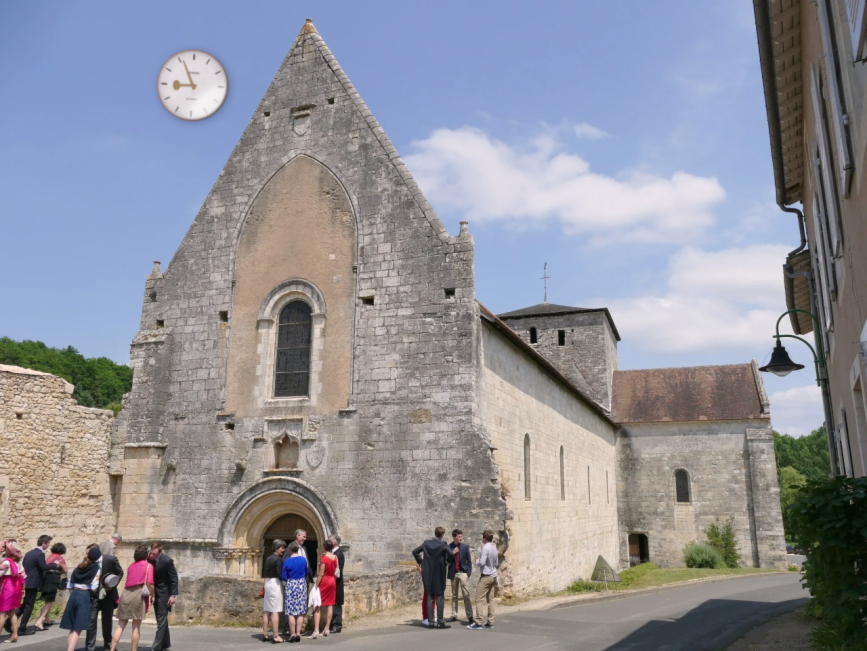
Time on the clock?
8:56
